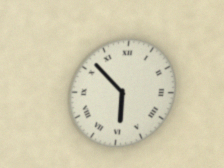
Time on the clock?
5:52
